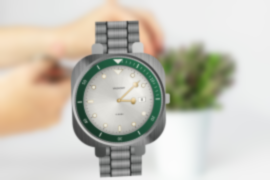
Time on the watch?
3:08
